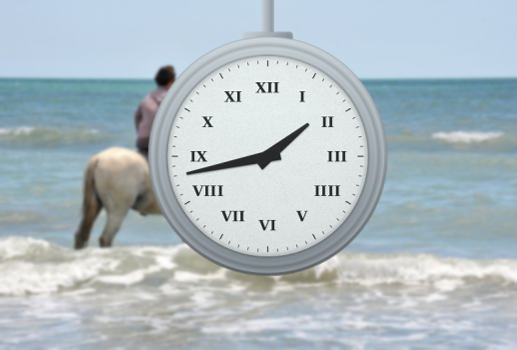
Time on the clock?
1:43
